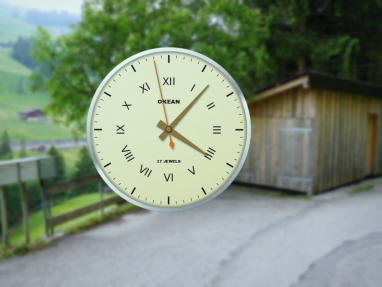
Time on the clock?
4:06:58
